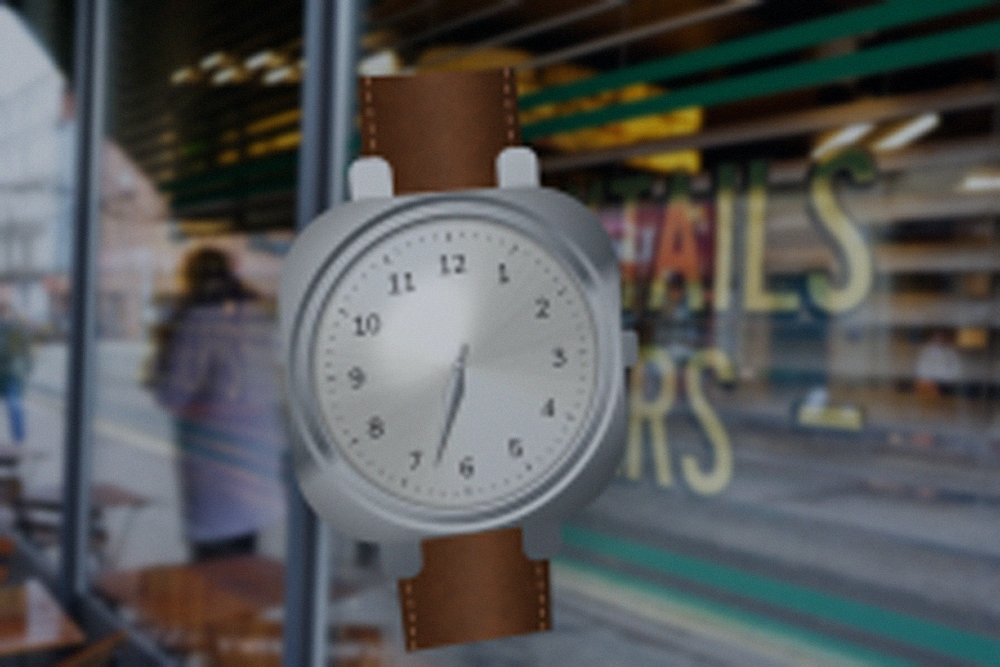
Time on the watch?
6:33
